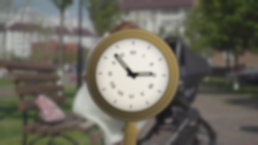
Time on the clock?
2:53
